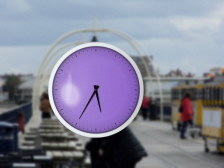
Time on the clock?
5:35
